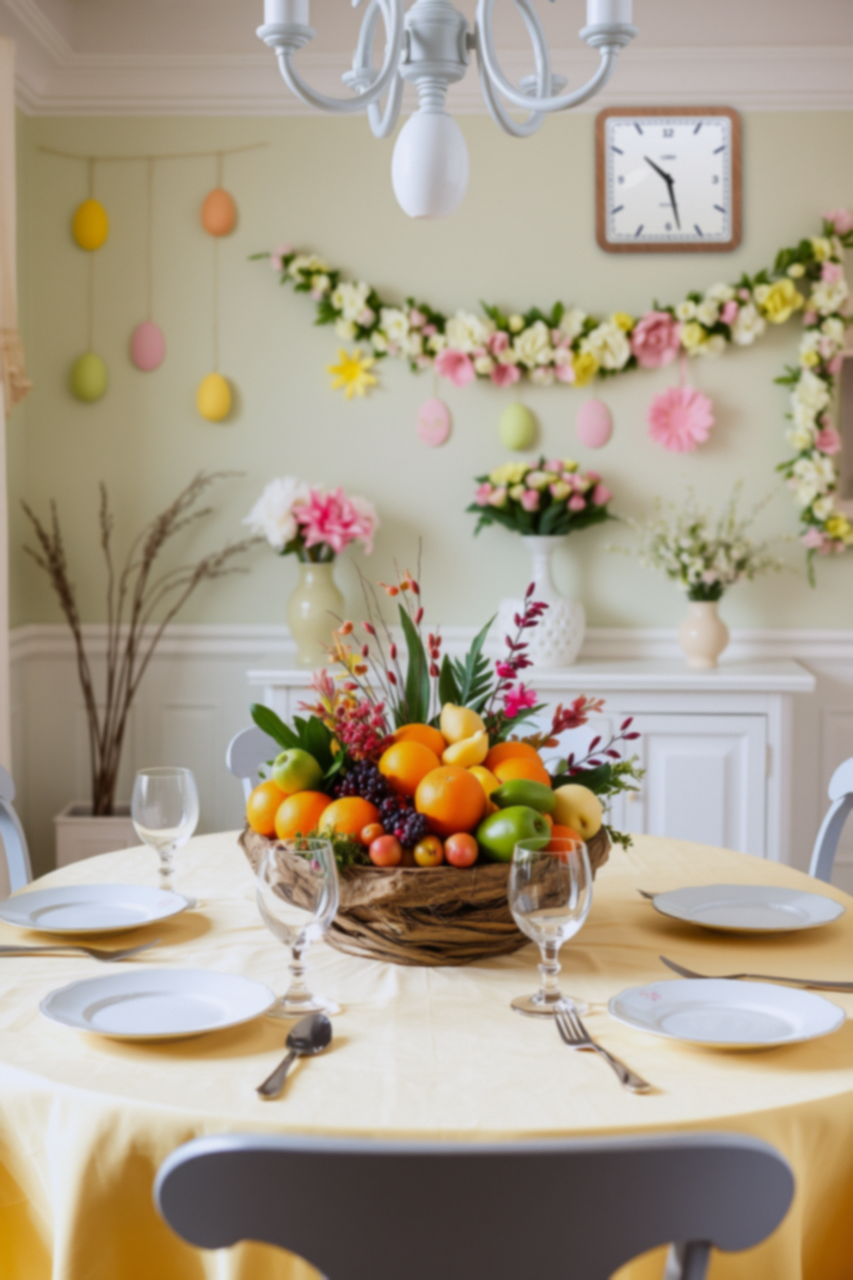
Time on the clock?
10:28
